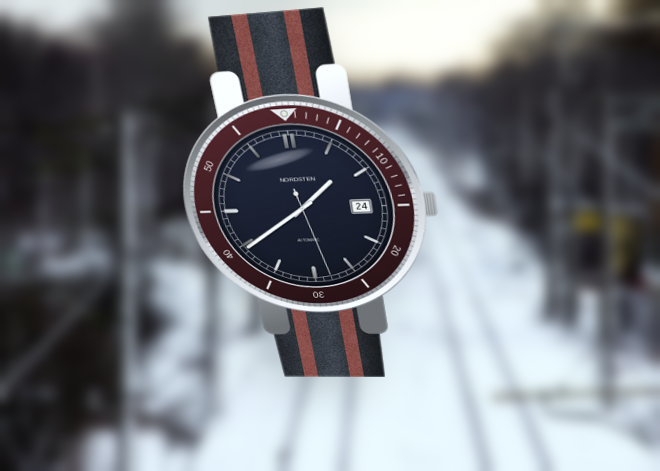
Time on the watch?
1:39:28
